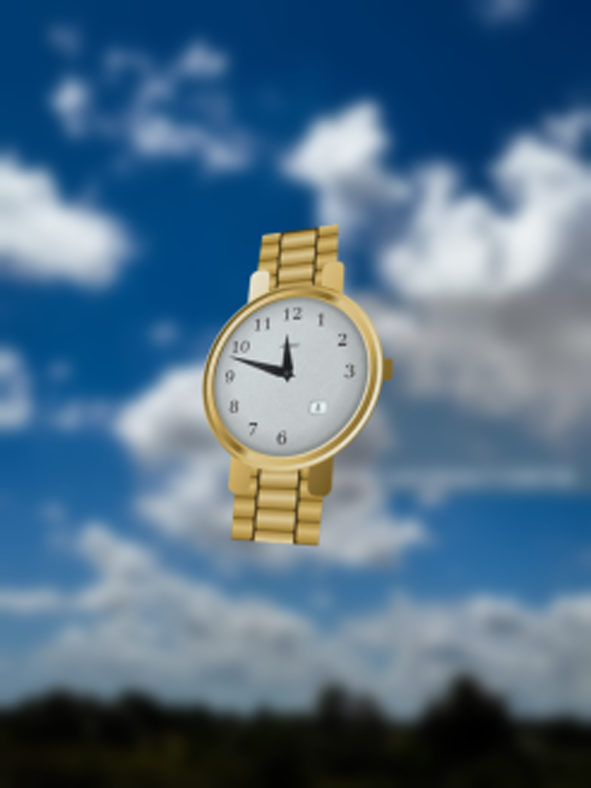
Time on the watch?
11:48
